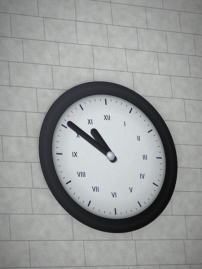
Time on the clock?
10:51
